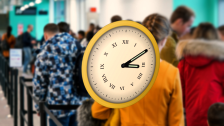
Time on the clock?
3:10
